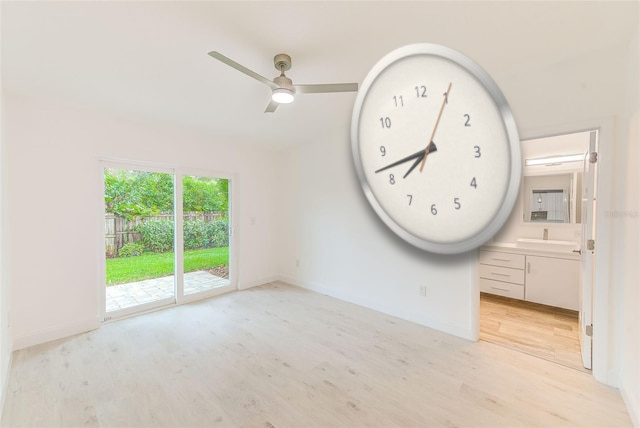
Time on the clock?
7:42:05
